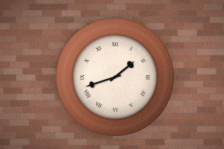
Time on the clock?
1:42
